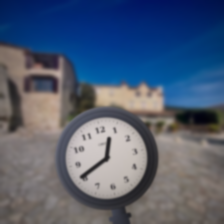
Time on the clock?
12:41
